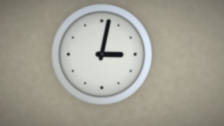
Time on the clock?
3:02
